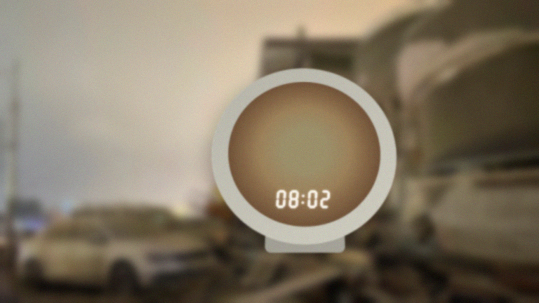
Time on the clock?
8:02
